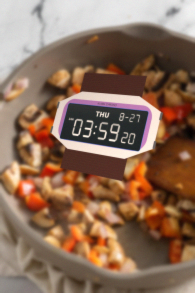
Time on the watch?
3:59:20
